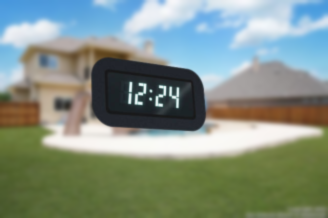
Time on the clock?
12:24
